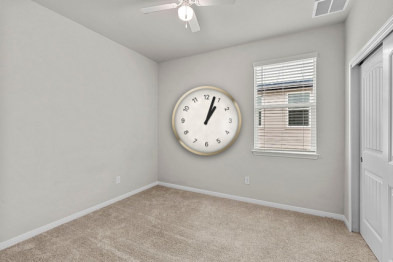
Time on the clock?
1:03
